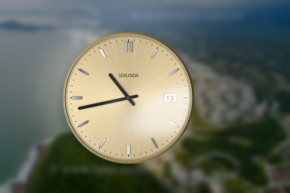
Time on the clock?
10:43
